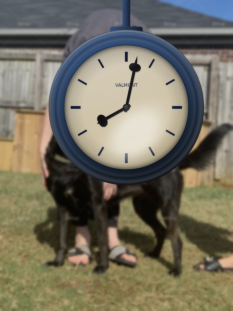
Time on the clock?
8:02
